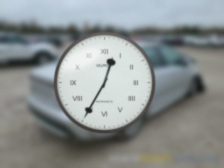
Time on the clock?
12:35
